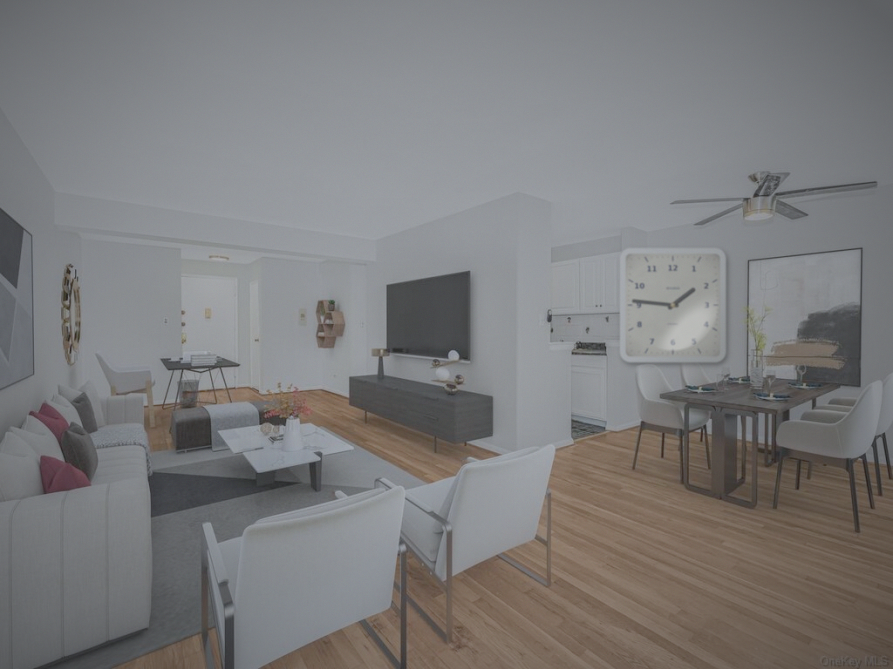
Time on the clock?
1:46
